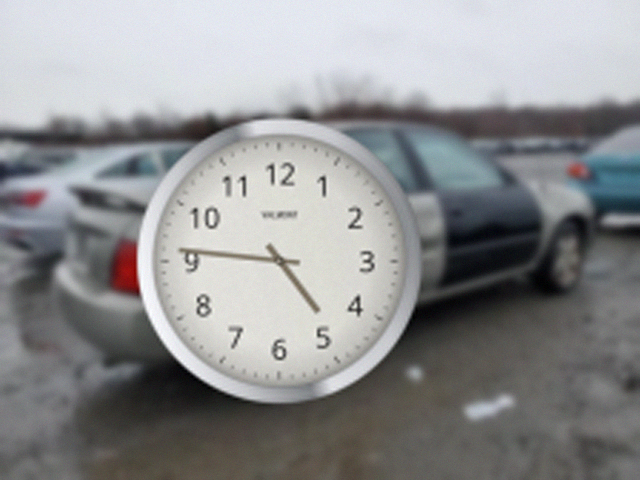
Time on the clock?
4:46
